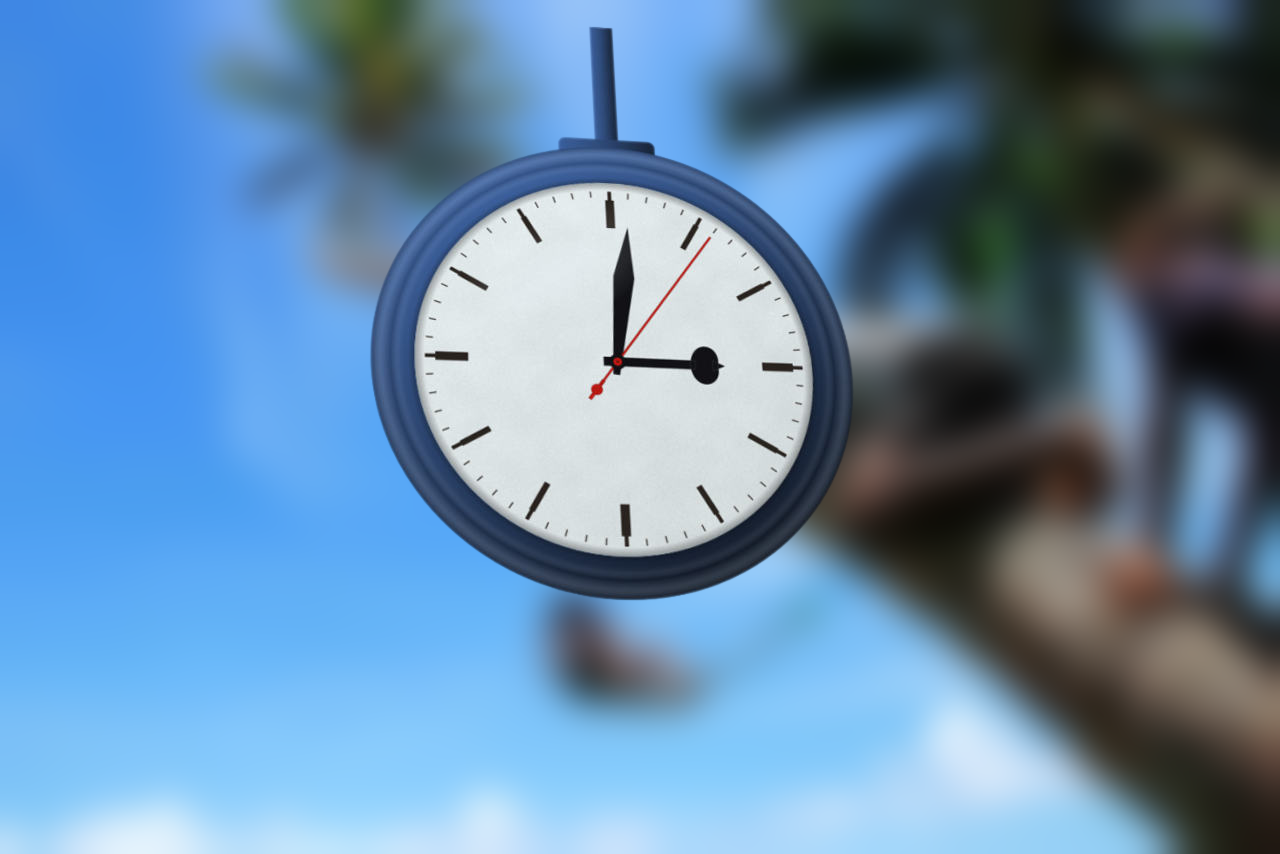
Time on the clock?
3:01:06
